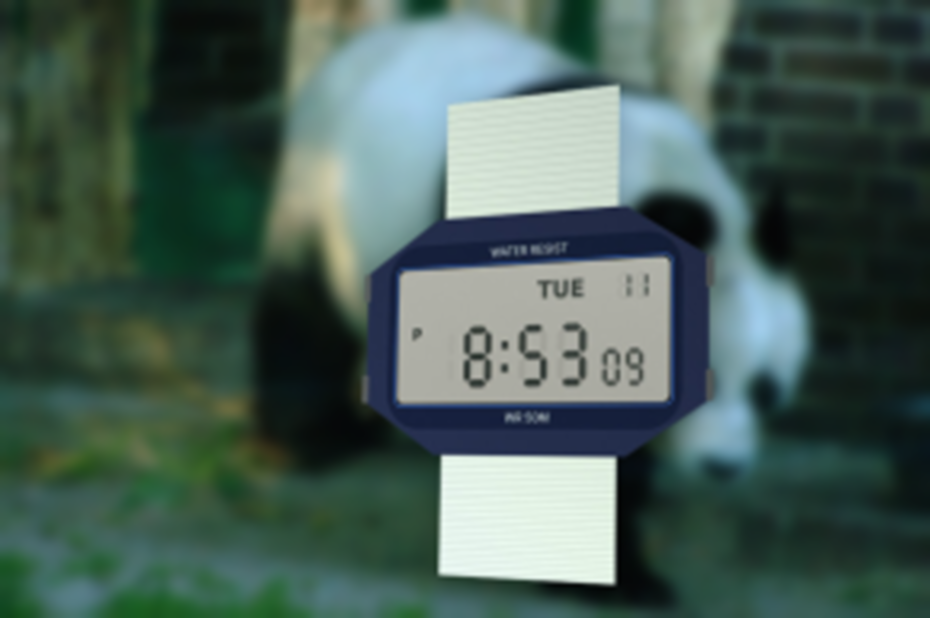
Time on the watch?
8:53:09
